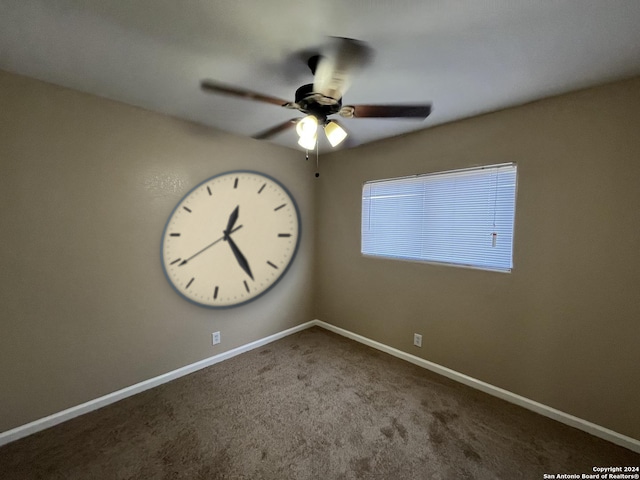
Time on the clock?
12:23:39
